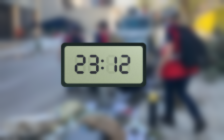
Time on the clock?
23:12
